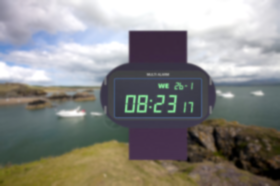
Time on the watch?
8:23:17
